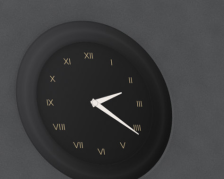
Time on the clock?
2:21
